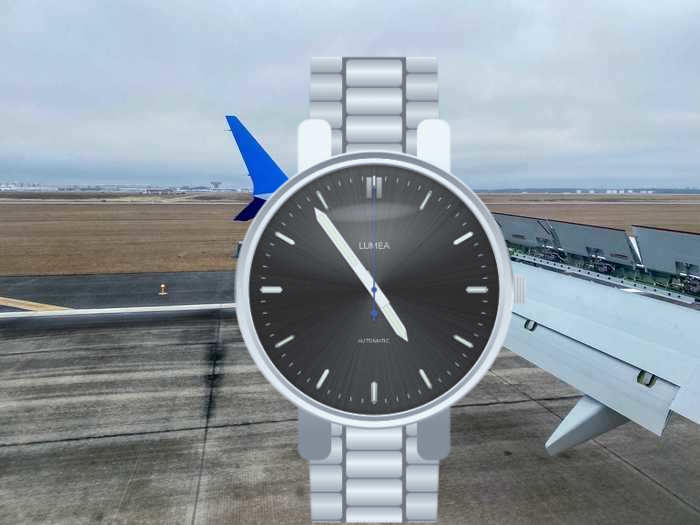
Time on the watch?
4:54:00
